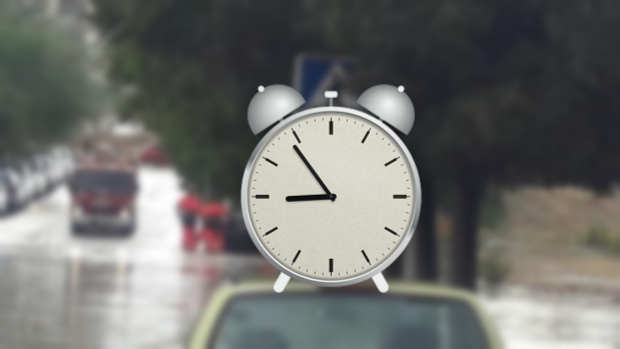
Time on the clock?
8:54
